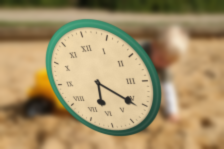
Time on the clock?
6:21
